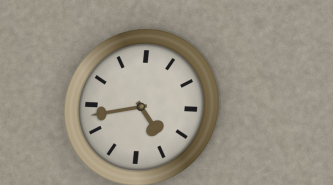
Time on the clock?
4:43
